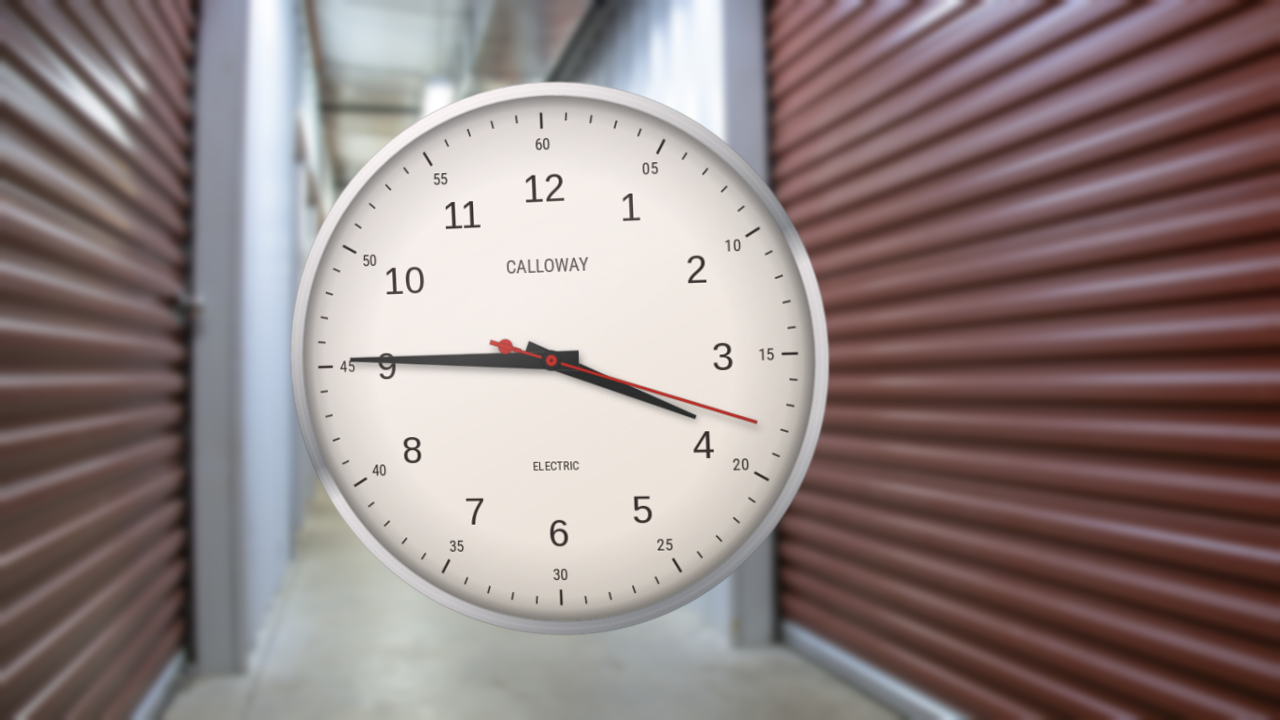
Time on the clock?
3:45:18
